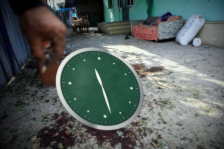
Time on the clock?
11:28
